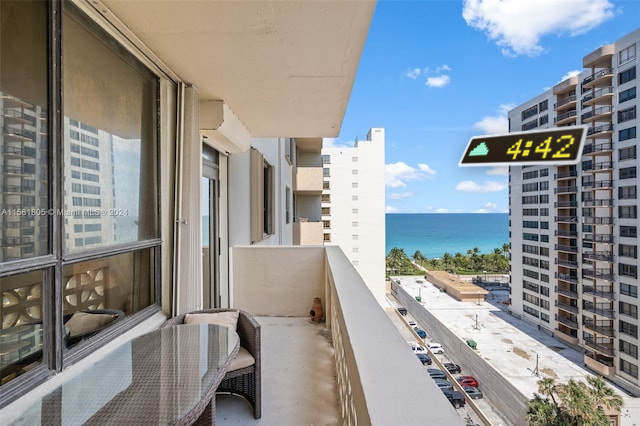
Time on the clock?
4:42
